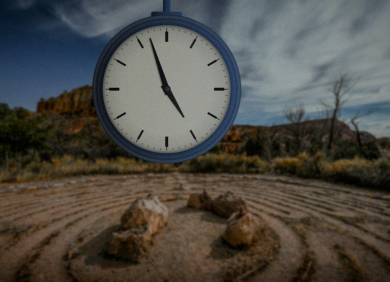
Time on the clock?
4:57
